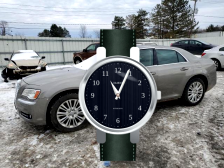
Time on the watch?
11:04
